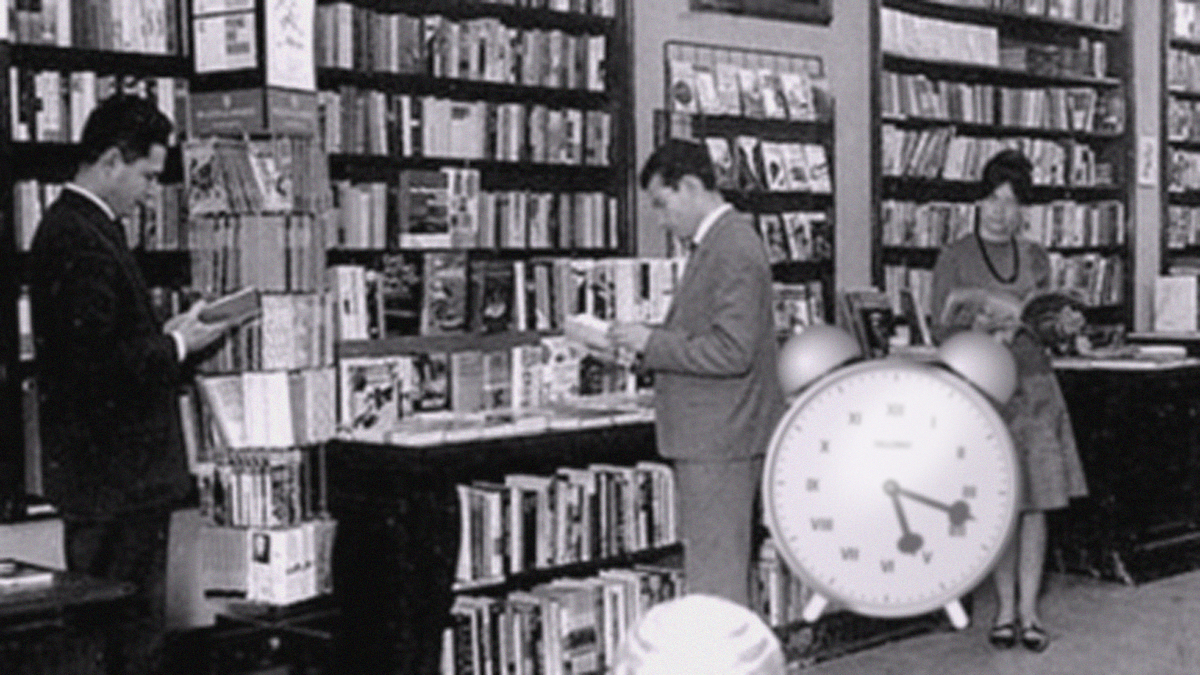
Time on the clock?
5:18
